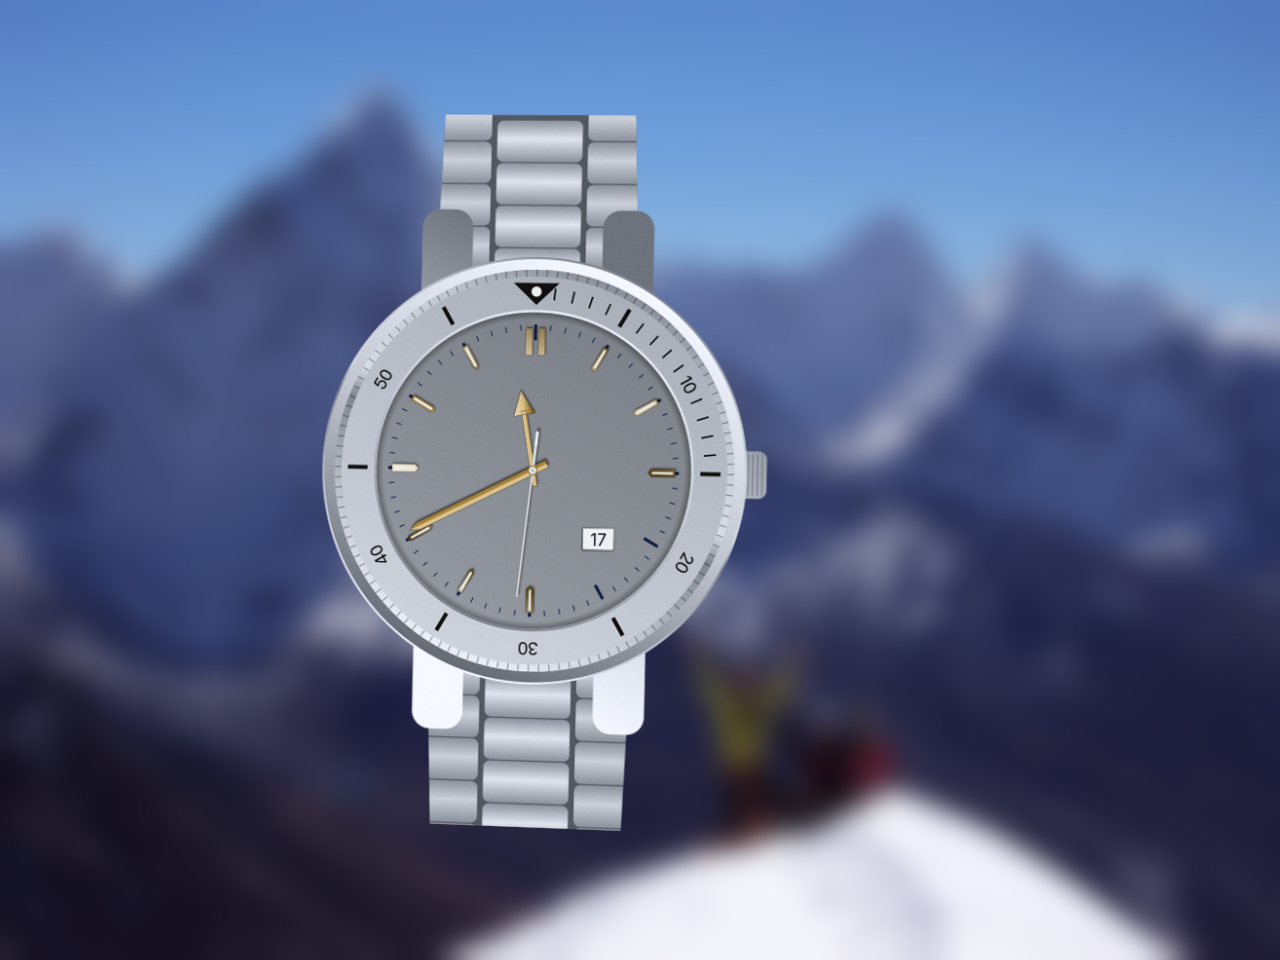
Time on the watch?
11:40:31
